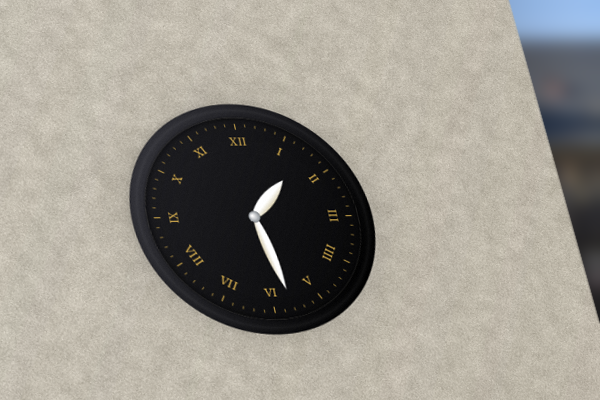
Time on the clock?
1:28
